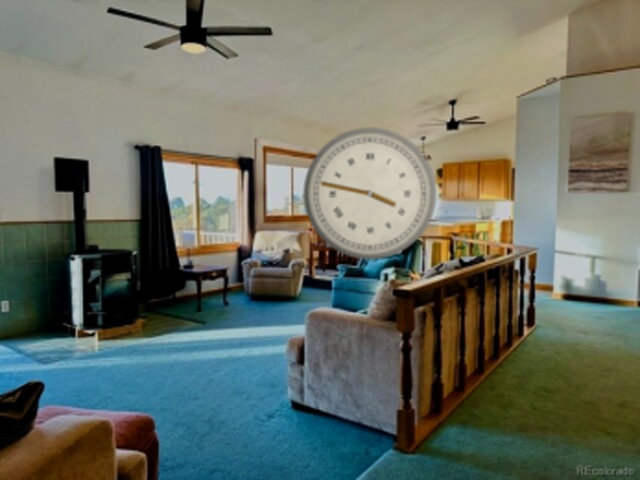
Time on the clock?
3:47
